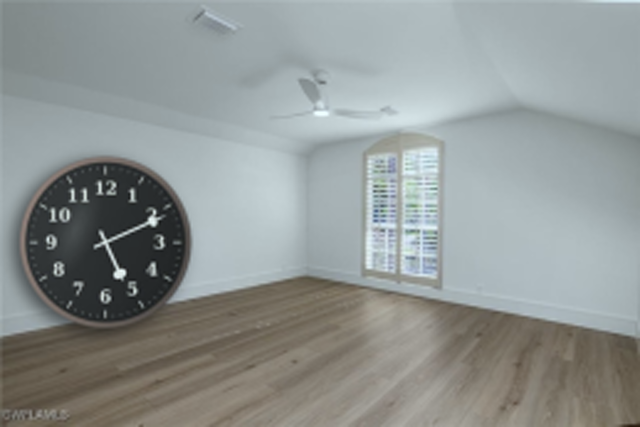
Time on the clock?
5:11
